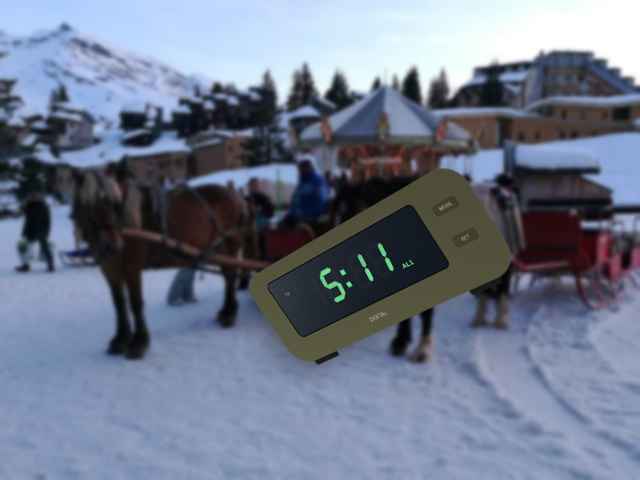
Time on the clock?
5:11
